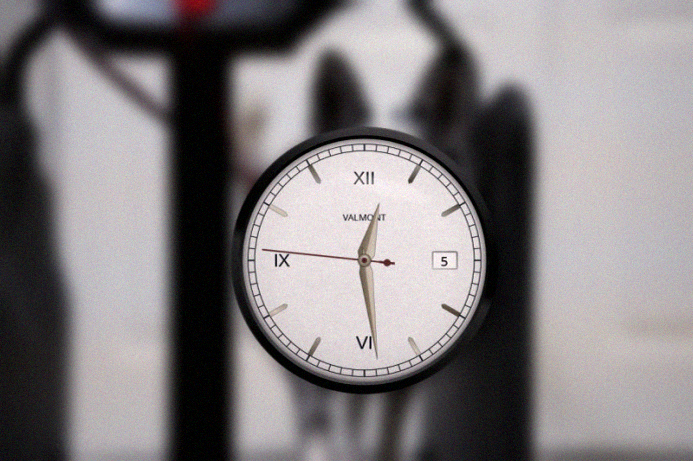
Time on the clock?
12:28:46
